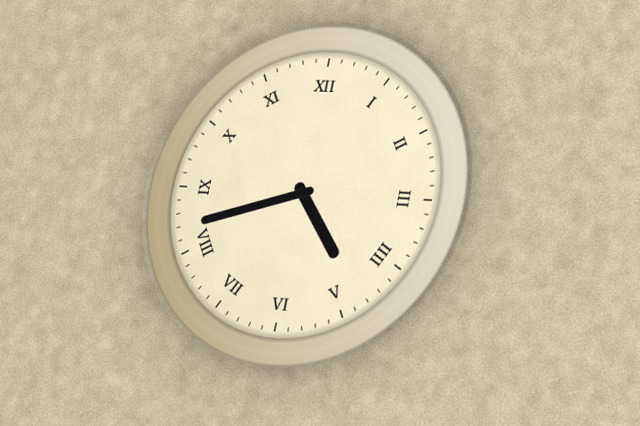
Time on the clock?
4:42
